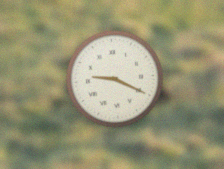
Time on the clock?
9:20
